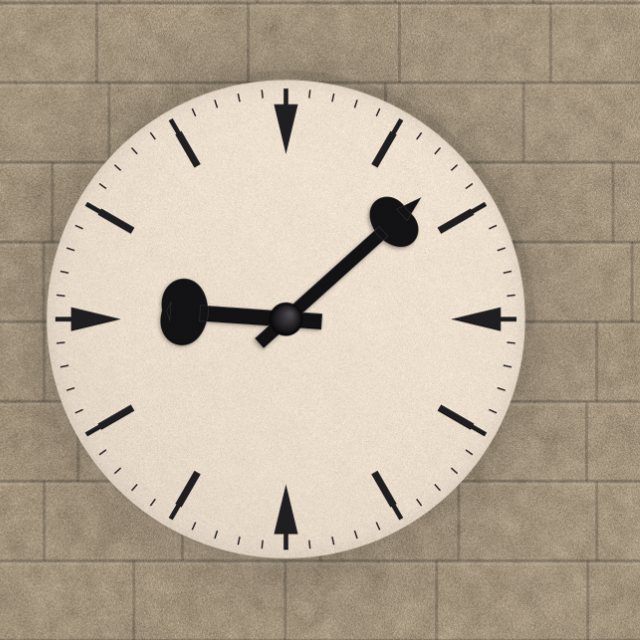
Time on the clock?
9:08
